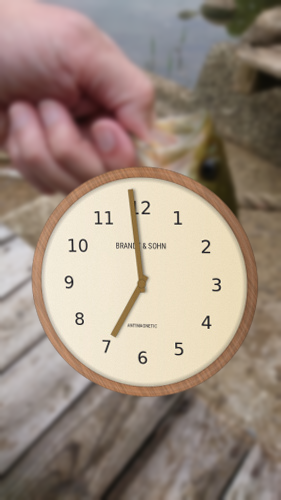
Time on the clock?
6:59
